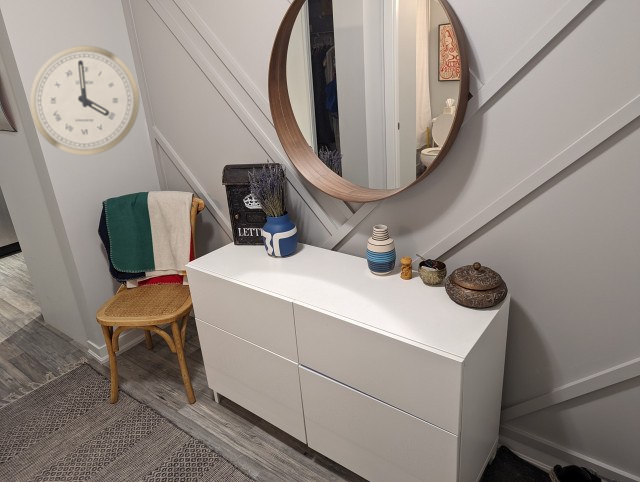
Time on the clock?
3:59
